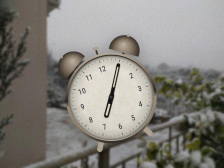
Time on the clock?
7:05
